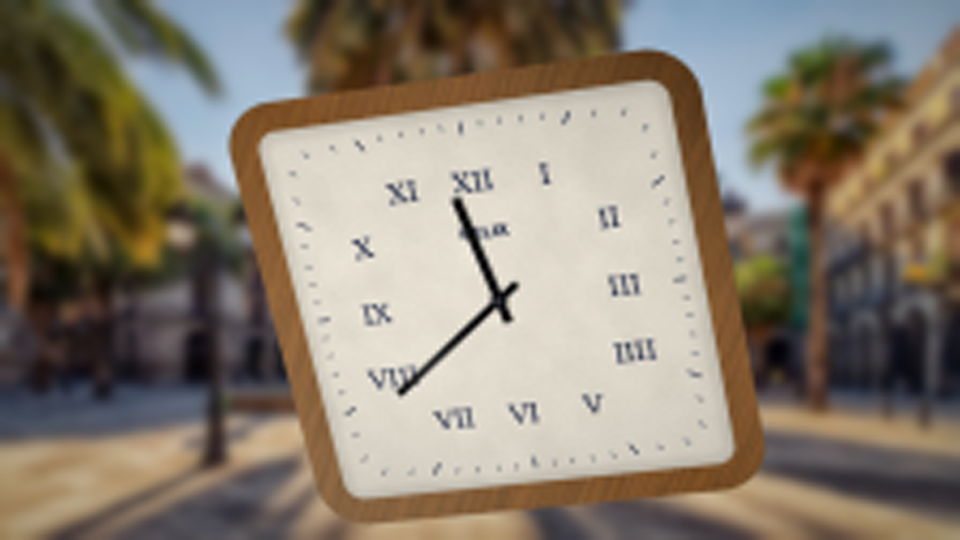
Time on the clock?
11:39
